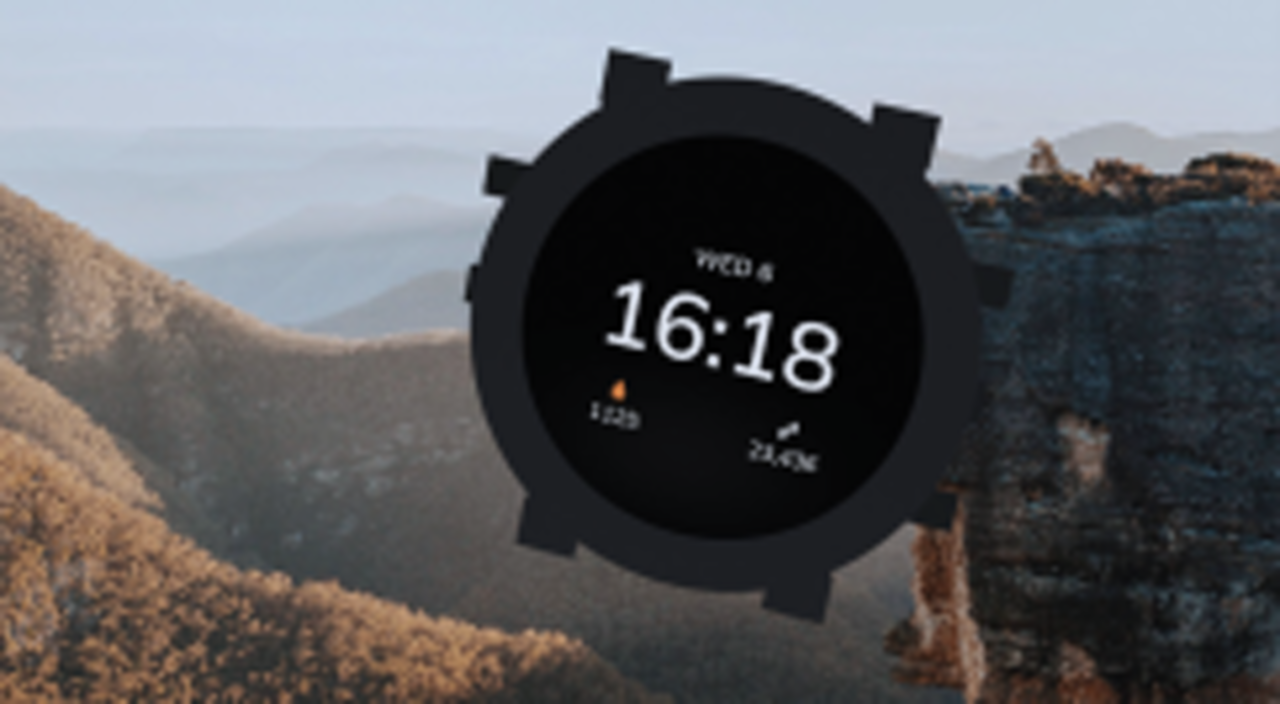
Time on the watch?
16:18
